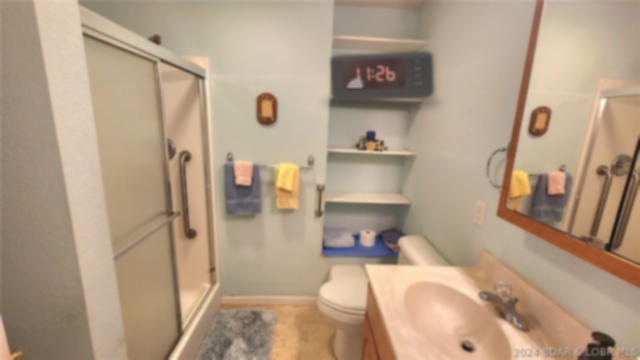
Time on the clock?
11:26
